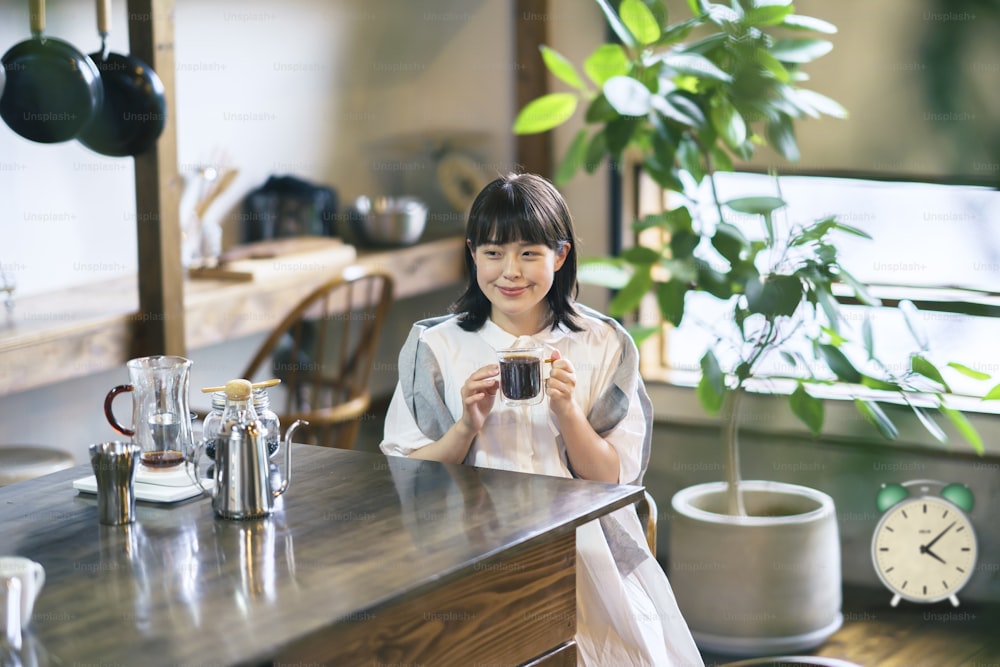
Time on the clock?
4:08
